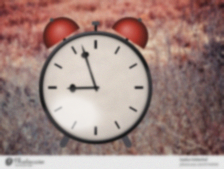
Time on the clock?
8:57
